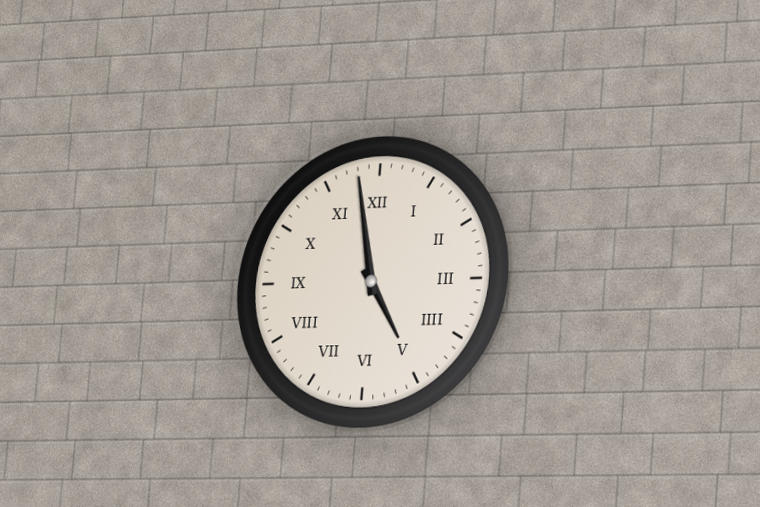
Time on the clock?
4:58
